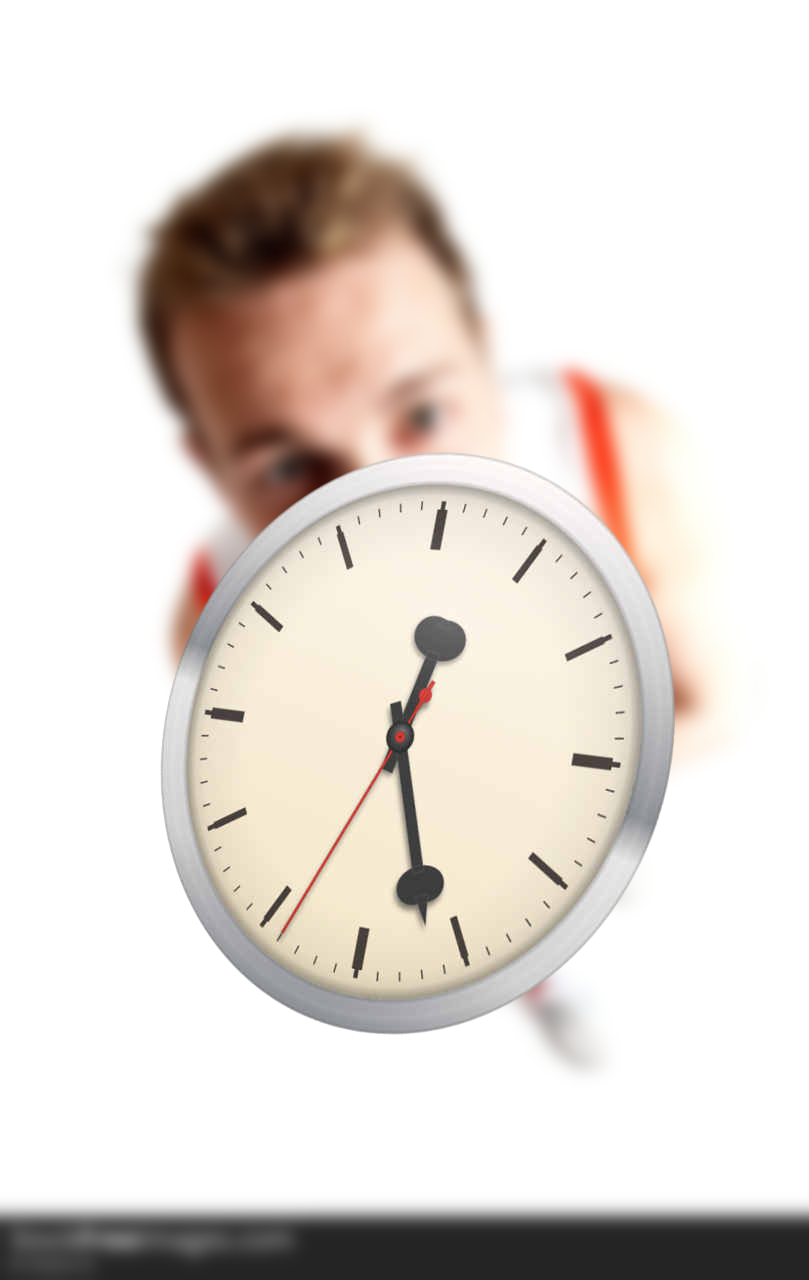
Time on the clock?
12:26:34
